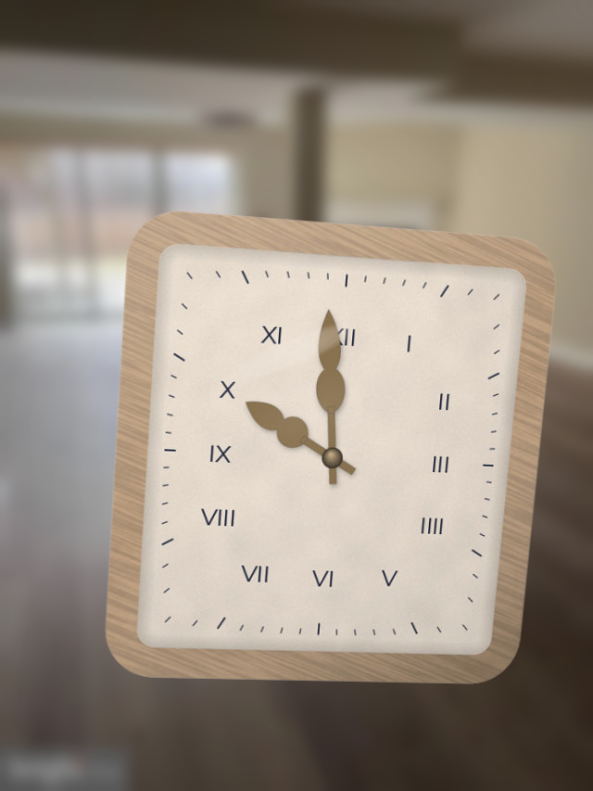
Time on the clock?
9:59
